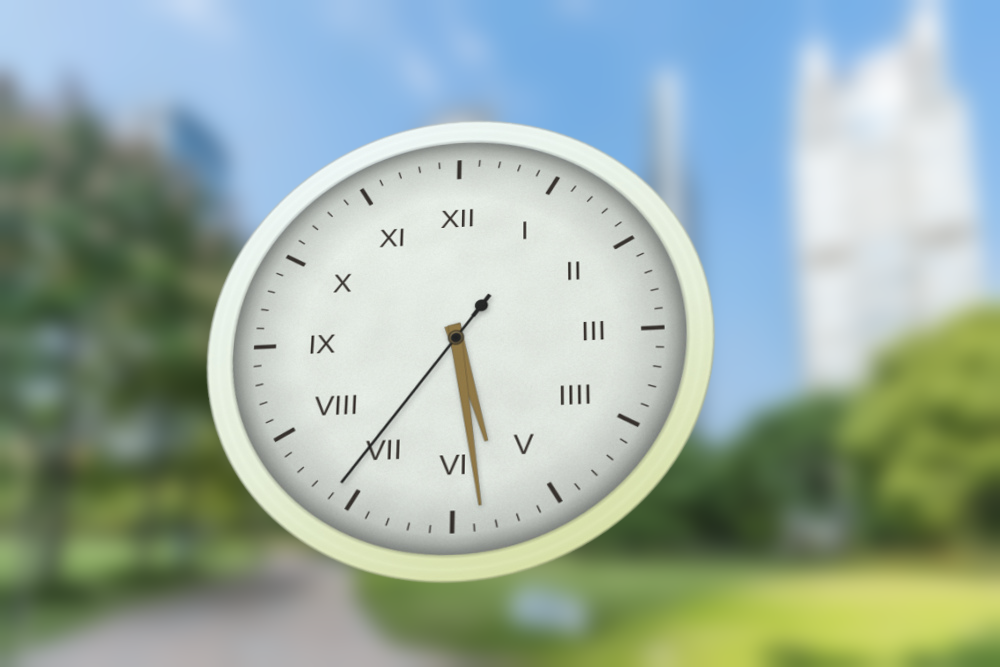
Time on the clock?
5:28:36
